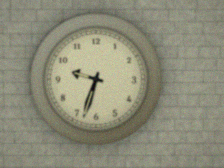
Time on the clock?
9:33
